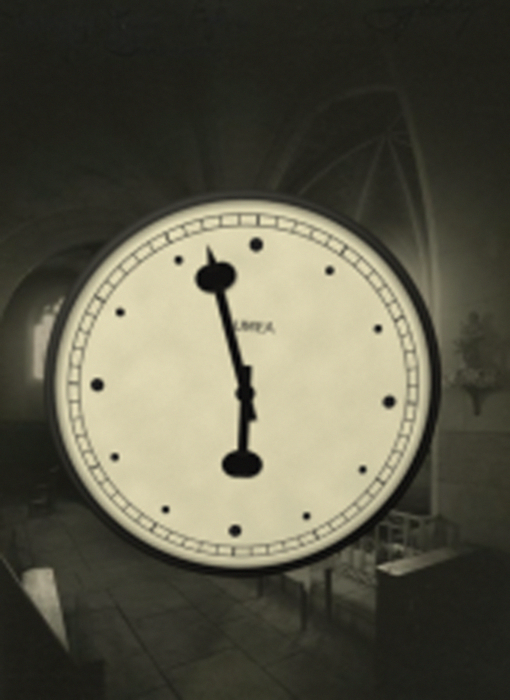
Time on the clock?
5:57
